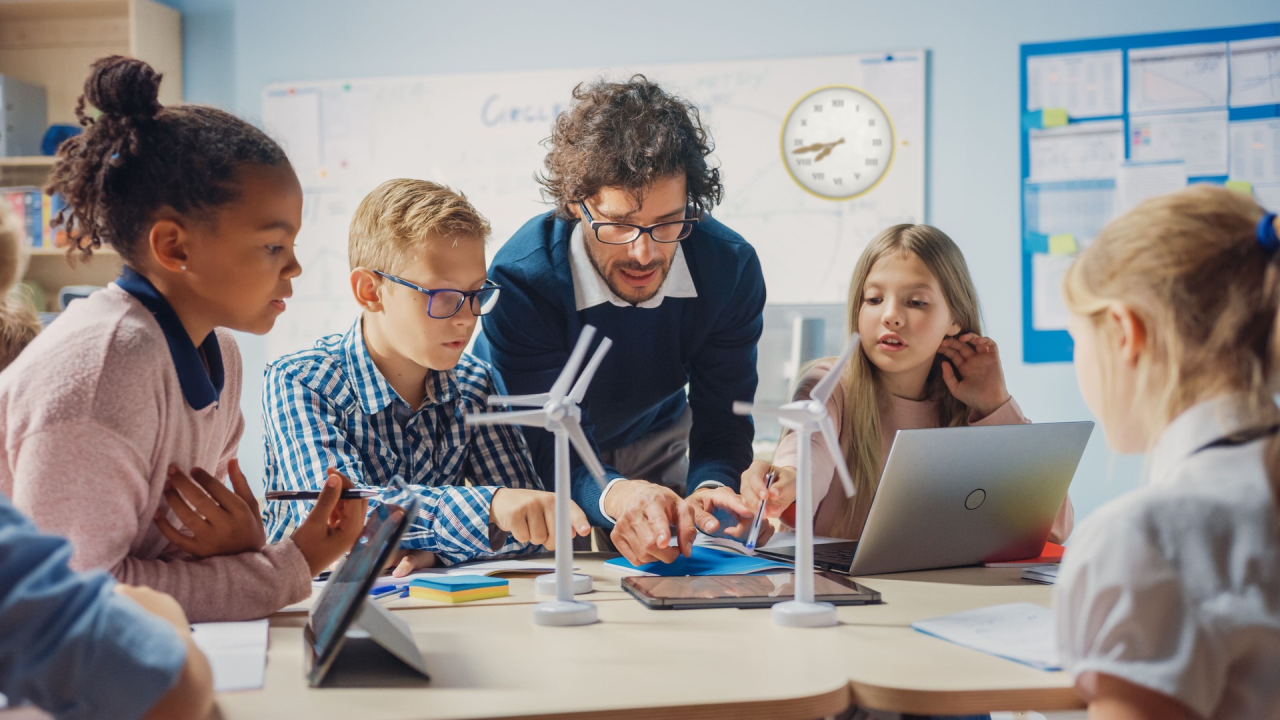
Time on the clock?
7:43
